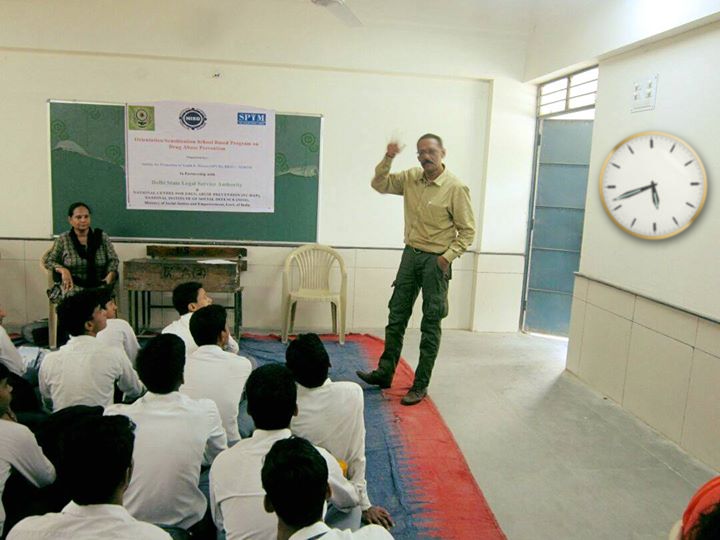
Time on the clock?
5:42
